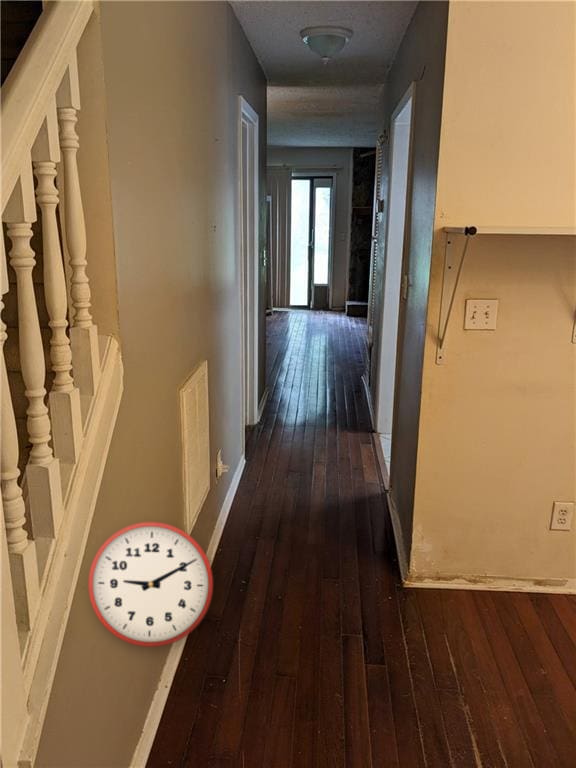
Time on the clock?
9:10
